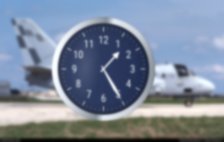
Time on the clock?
1:25
